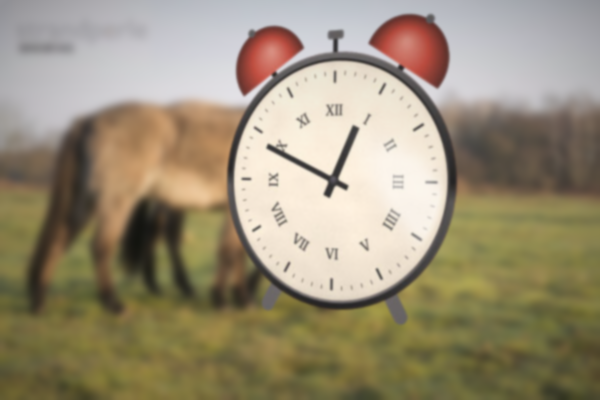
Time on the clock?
12:49
